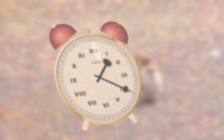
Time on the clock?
1:20
